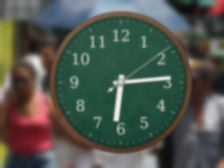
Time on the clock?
6:14:09
